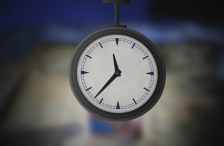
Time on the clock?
11:37
